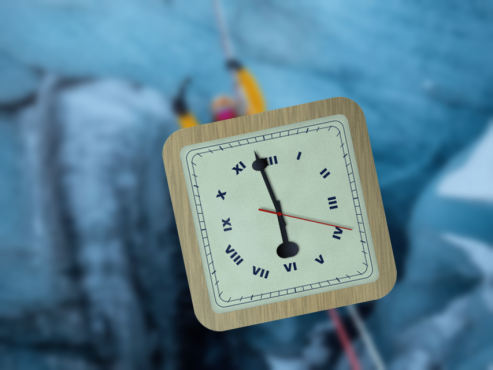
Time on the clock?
5:58:19
